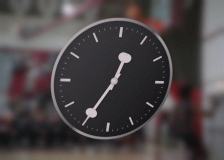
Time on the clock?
12:35
